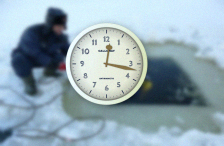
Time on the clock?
12:17
